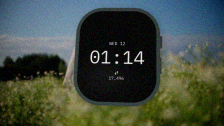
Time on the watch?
1:14
